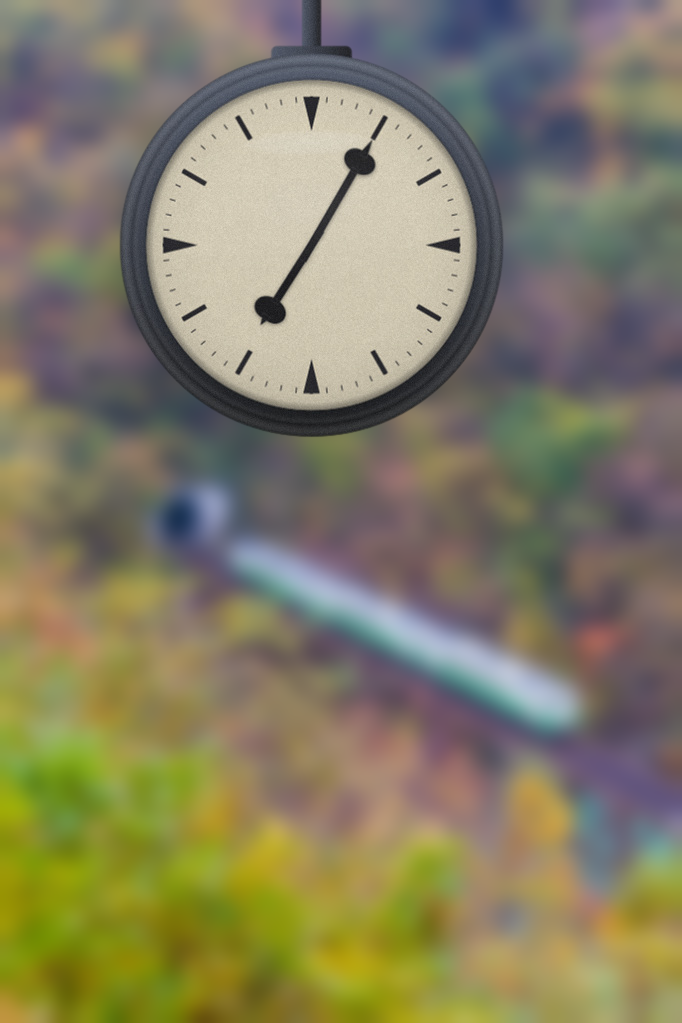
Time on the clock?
7:05
